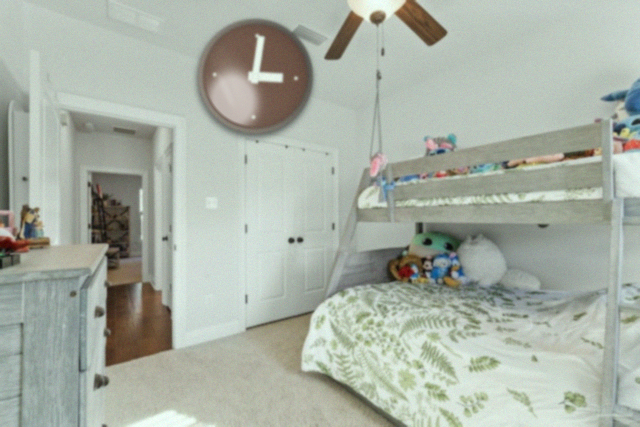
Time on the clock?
3:01
